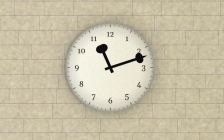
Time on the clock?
11:12
